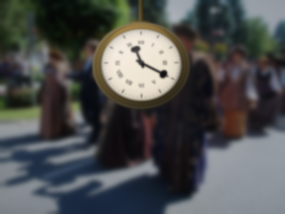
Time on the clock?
11:20
